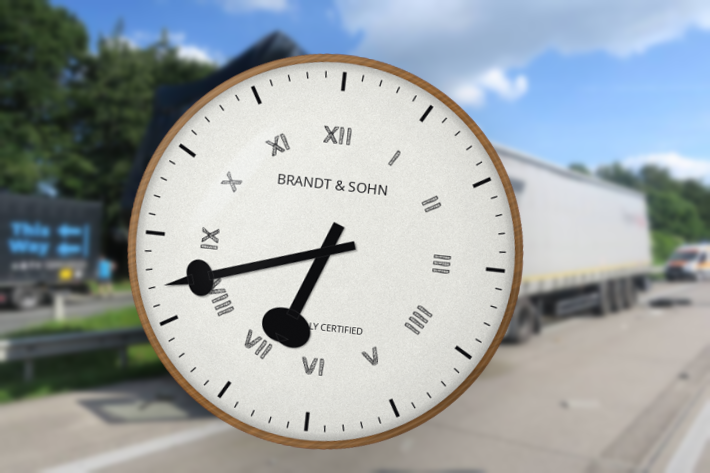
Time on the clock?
6:42
